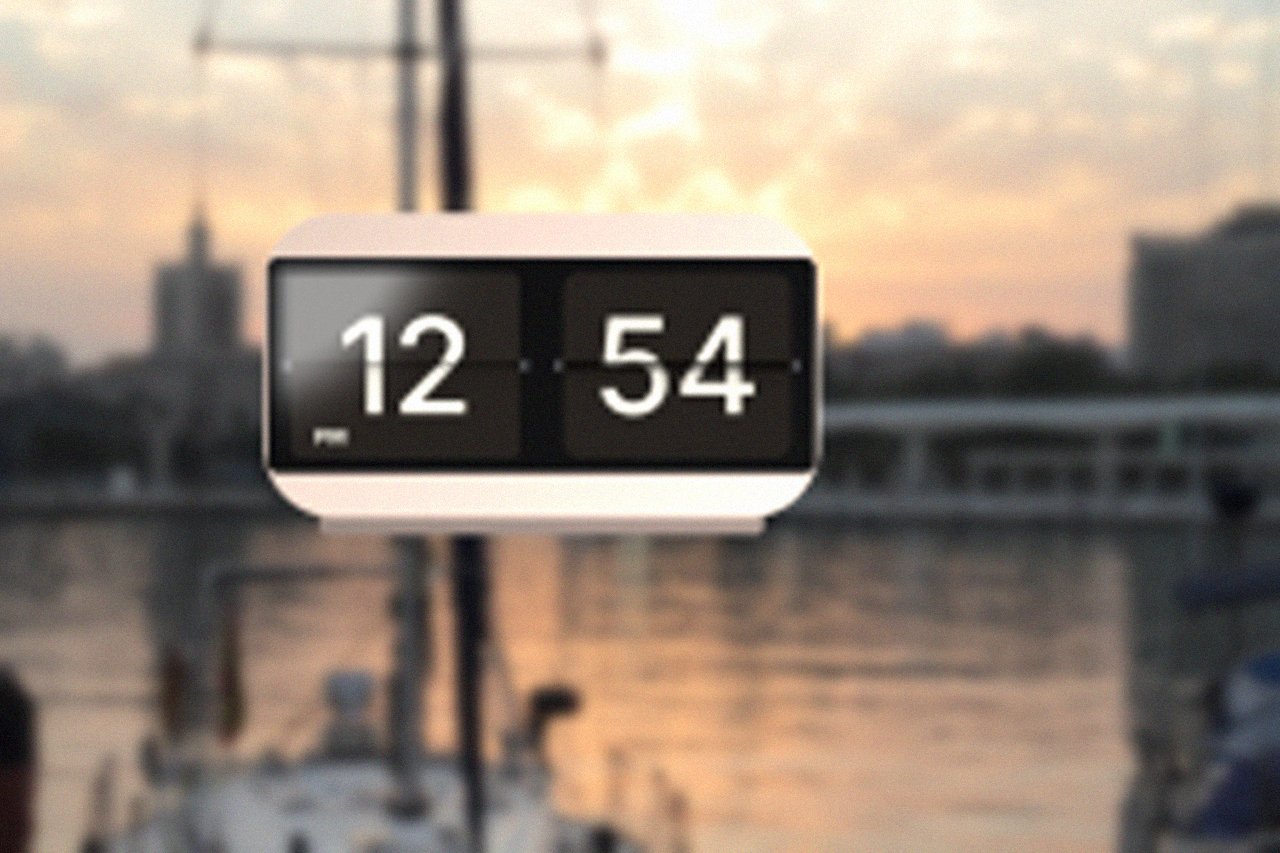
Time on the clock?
12:54
